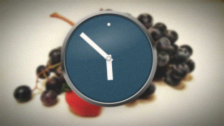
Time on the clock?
5:52
